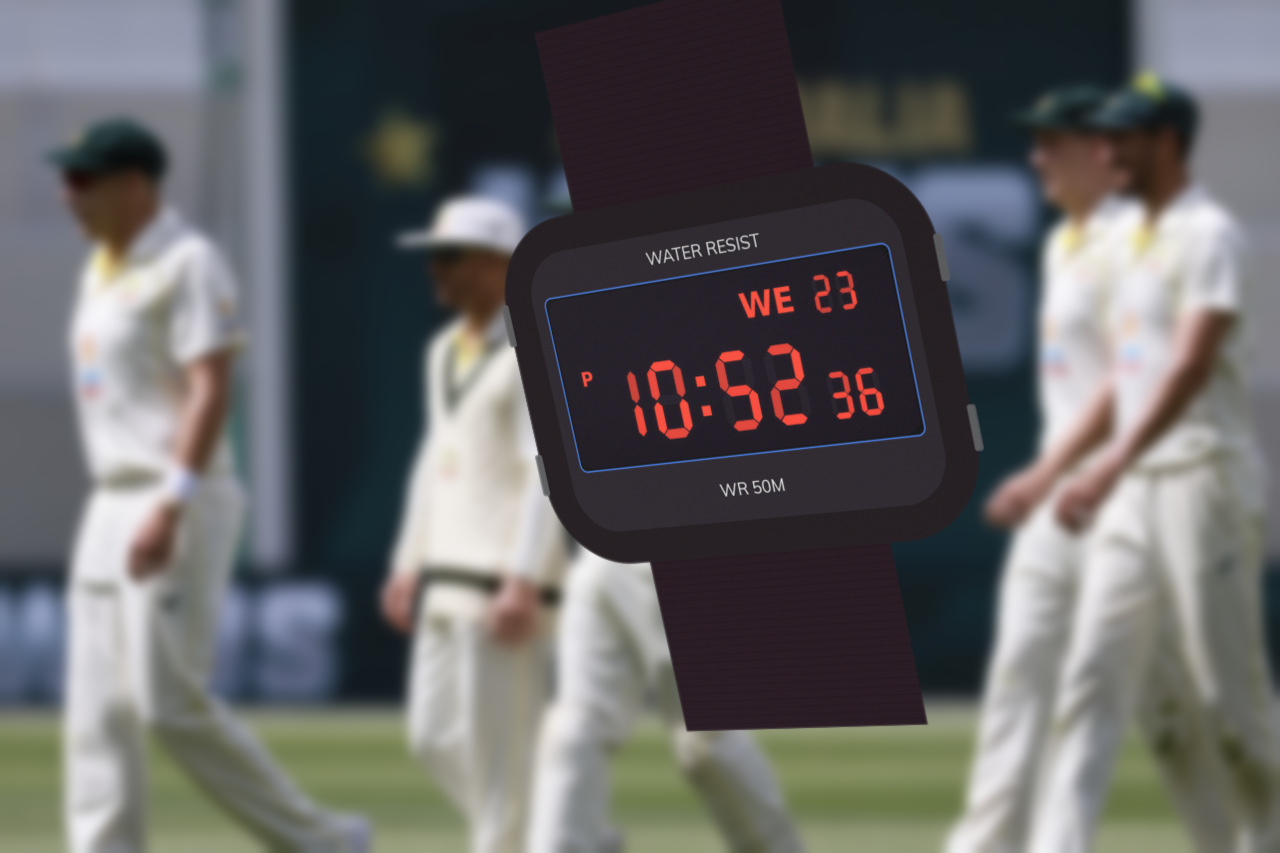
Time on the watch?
10:52:36
